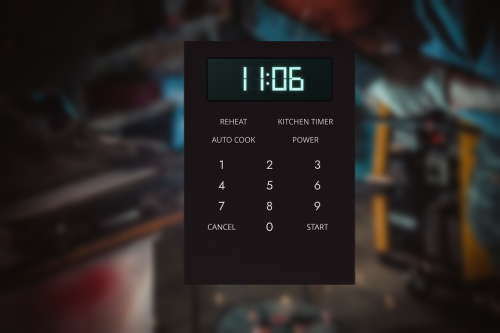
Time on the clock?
11:06
